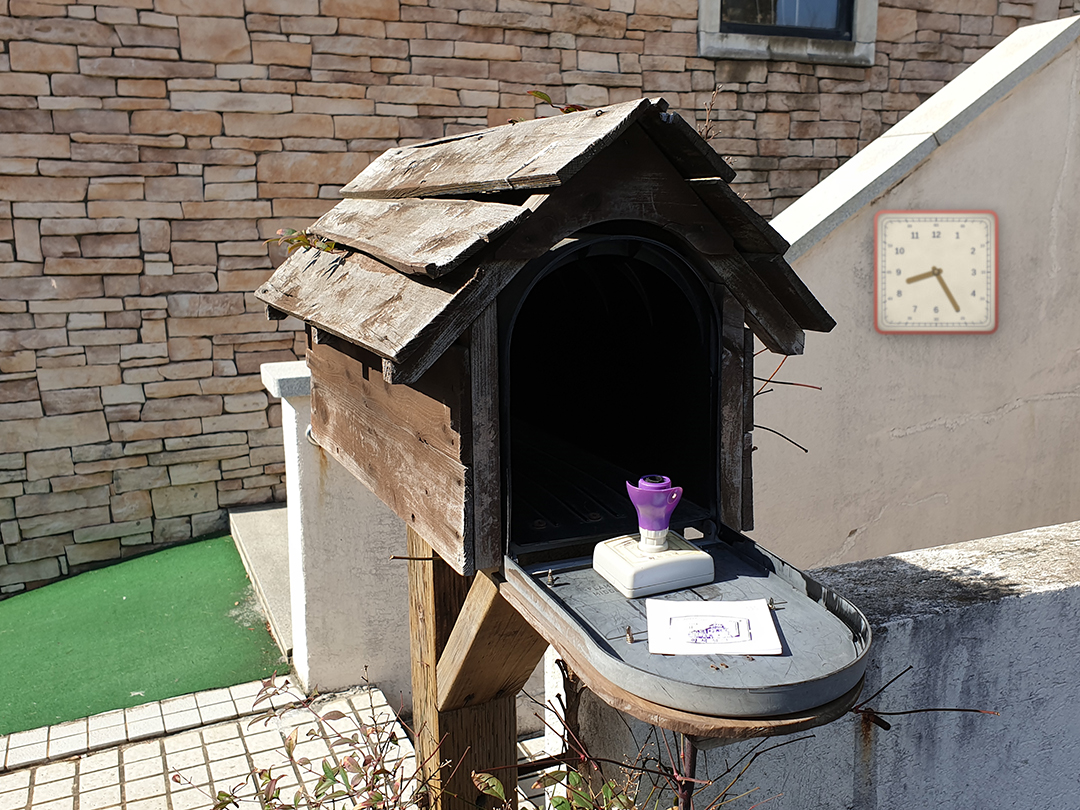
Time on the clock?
8:25
